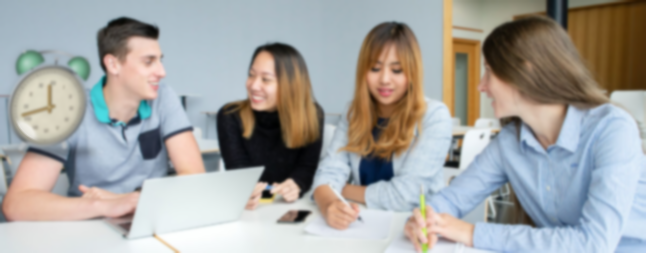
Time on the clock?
11:42
